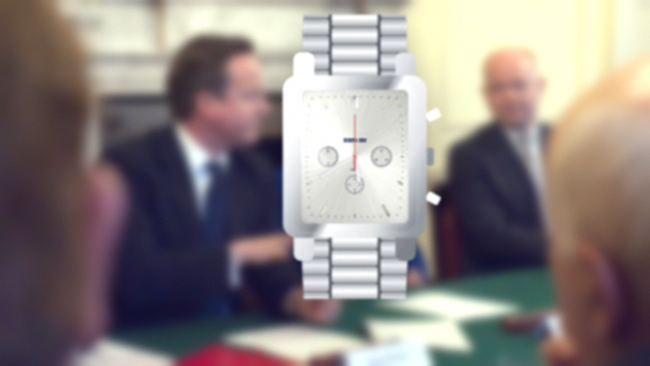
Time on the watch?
5:40
